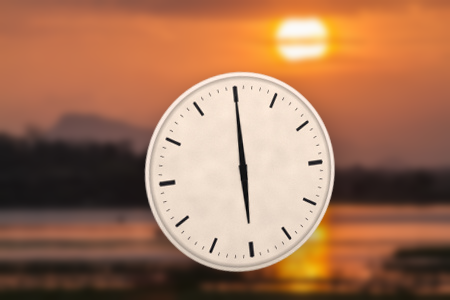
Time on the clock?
6:00
